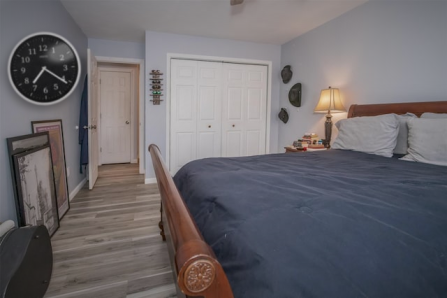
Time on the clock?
7:21
